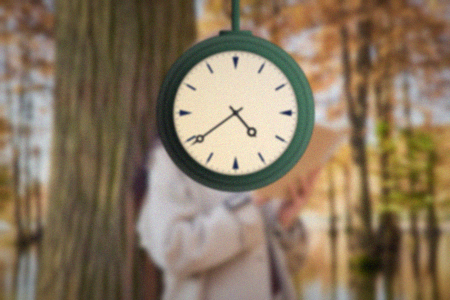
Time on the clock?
4:39
